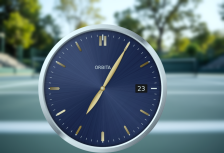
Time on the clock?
7:05
